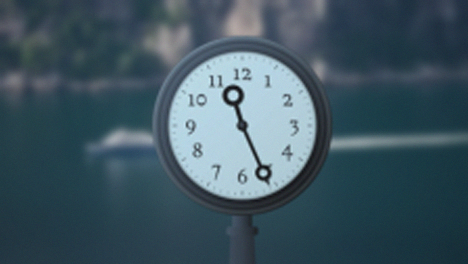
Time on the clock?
11:26
